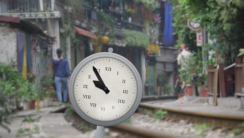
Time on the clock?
9:54
